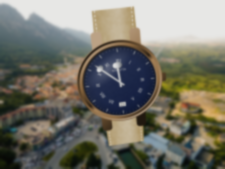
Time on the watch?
11:52
